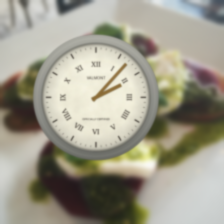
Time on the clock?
2:07
